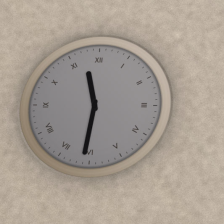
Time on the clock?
11:31
